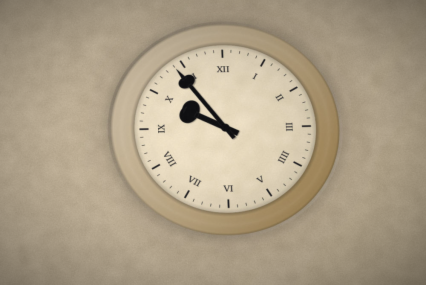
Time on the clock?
9:54
